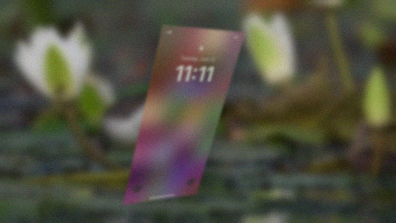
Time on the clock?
11:11
